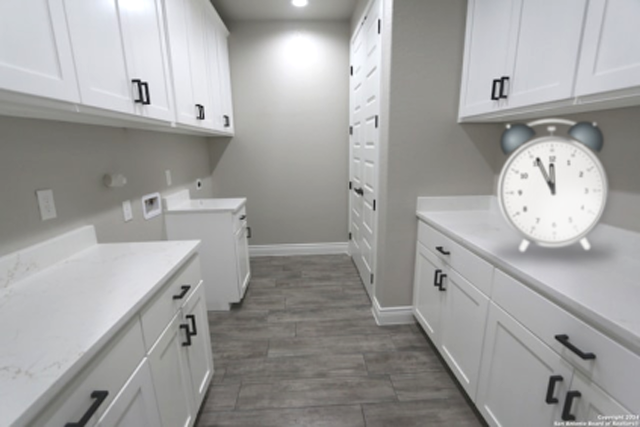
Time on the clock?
11:56
